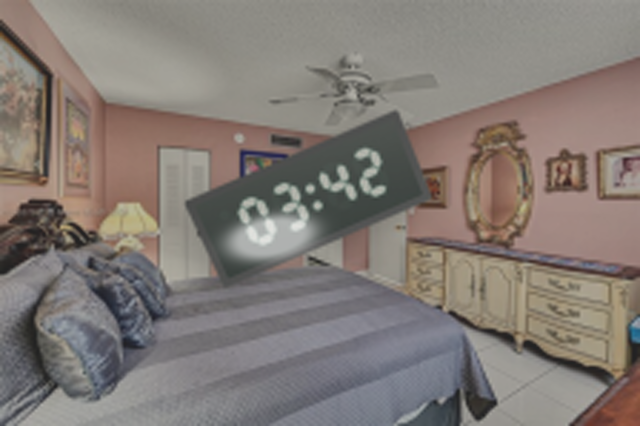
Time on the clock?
3:42
